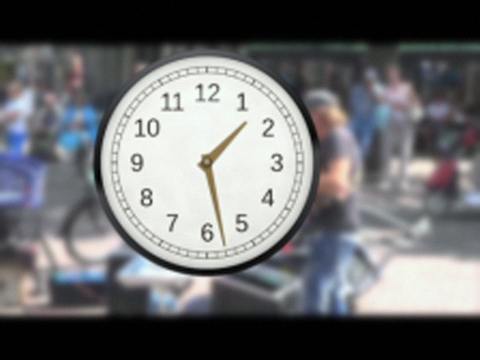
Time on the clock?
1:28
